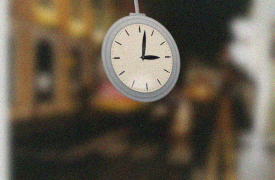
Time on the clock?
3:02
